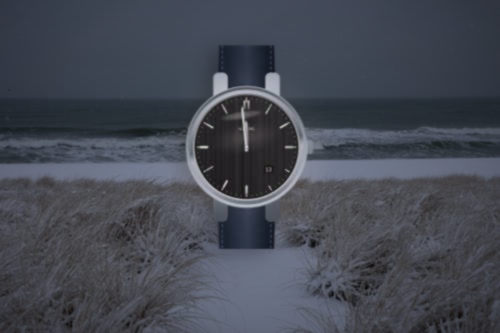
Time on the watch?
11:59
